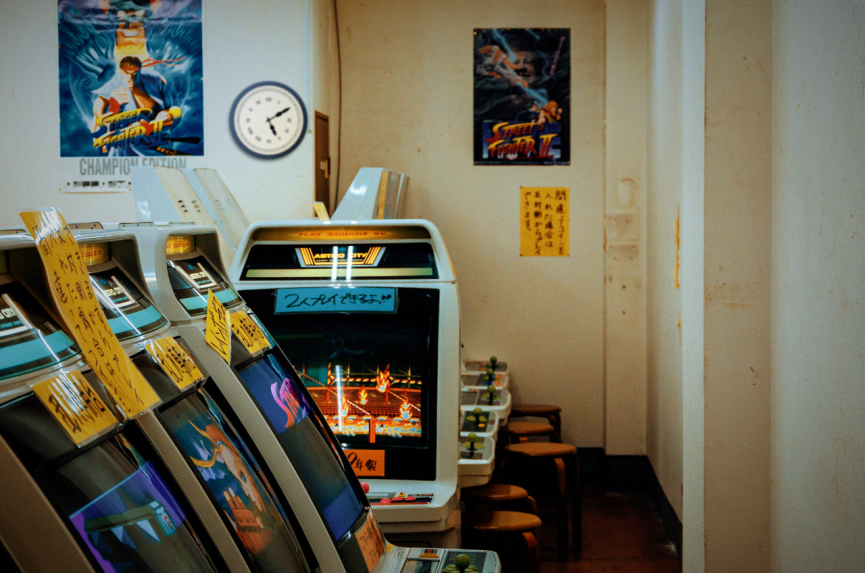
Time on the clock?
5:10
